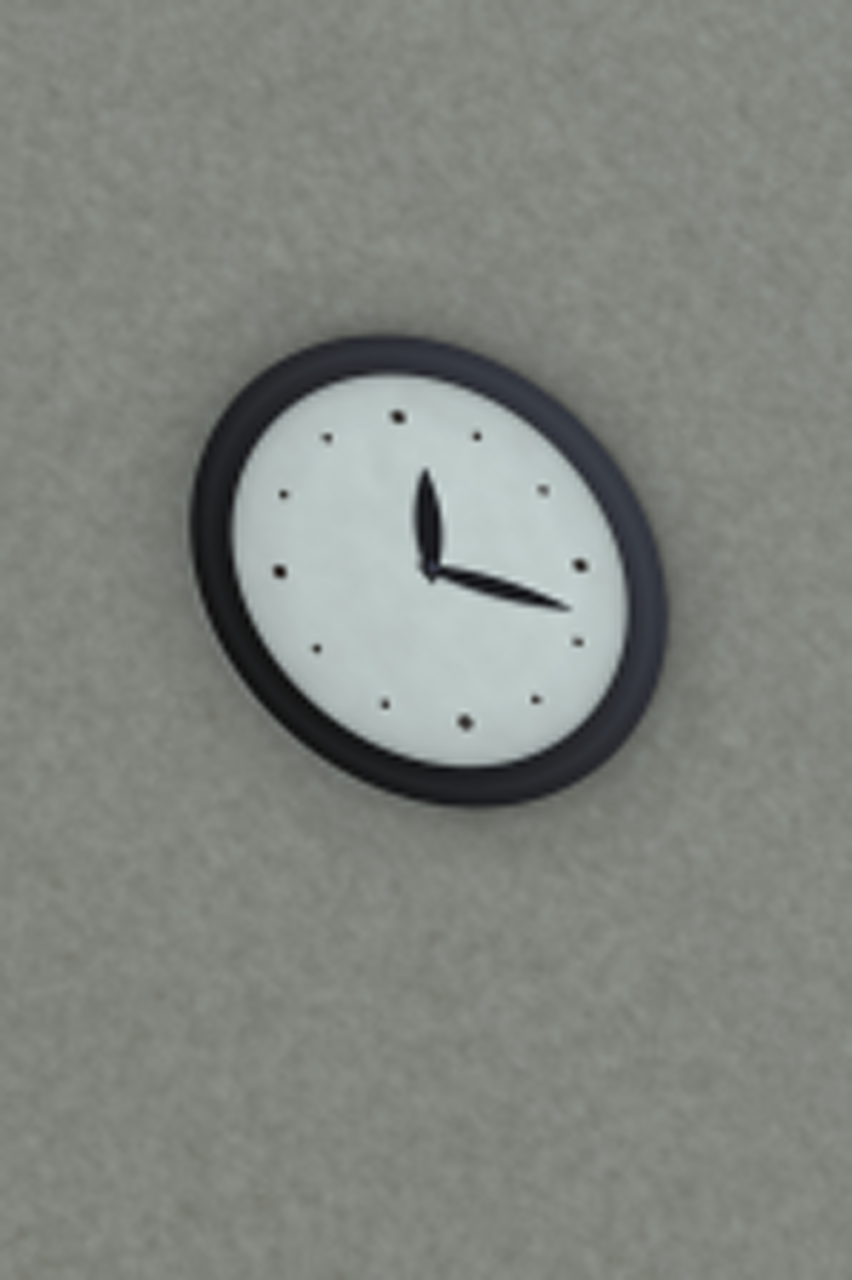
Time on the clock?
12:18
